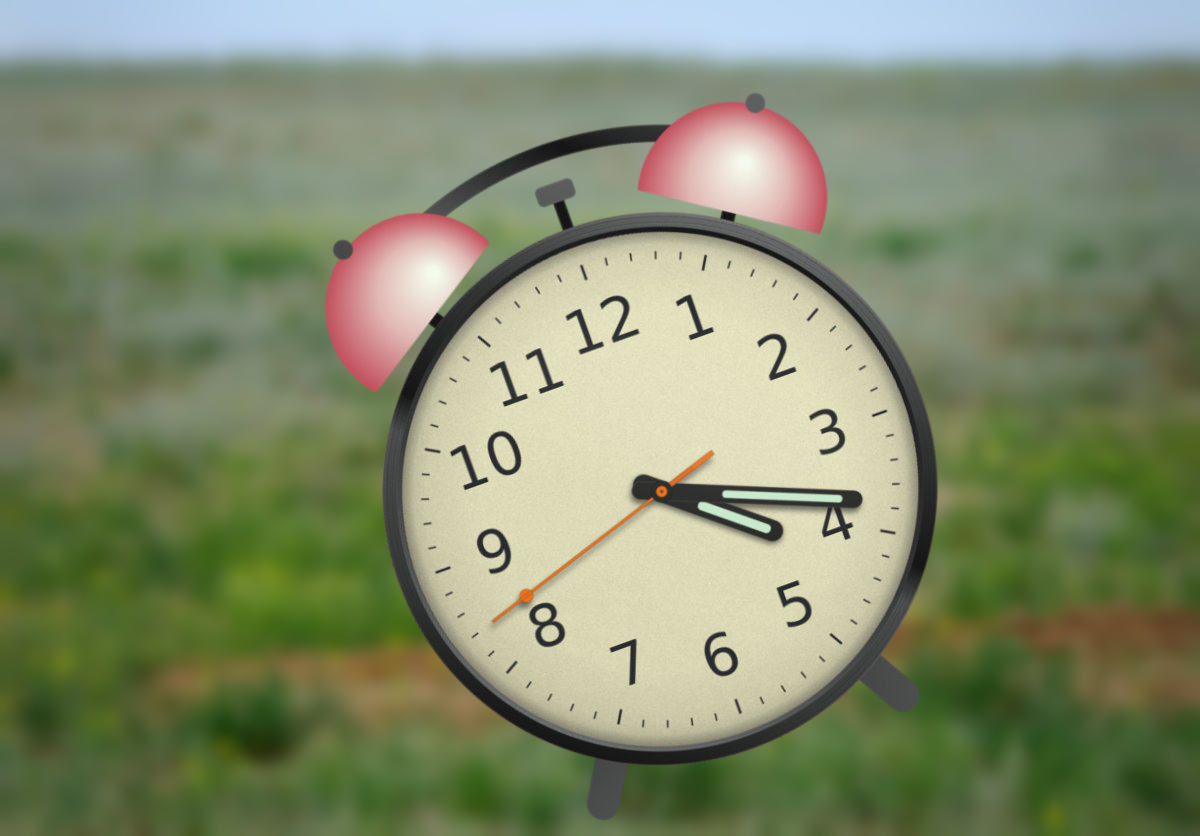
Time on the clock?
4:18:42
